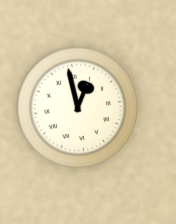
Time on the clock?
12:59
